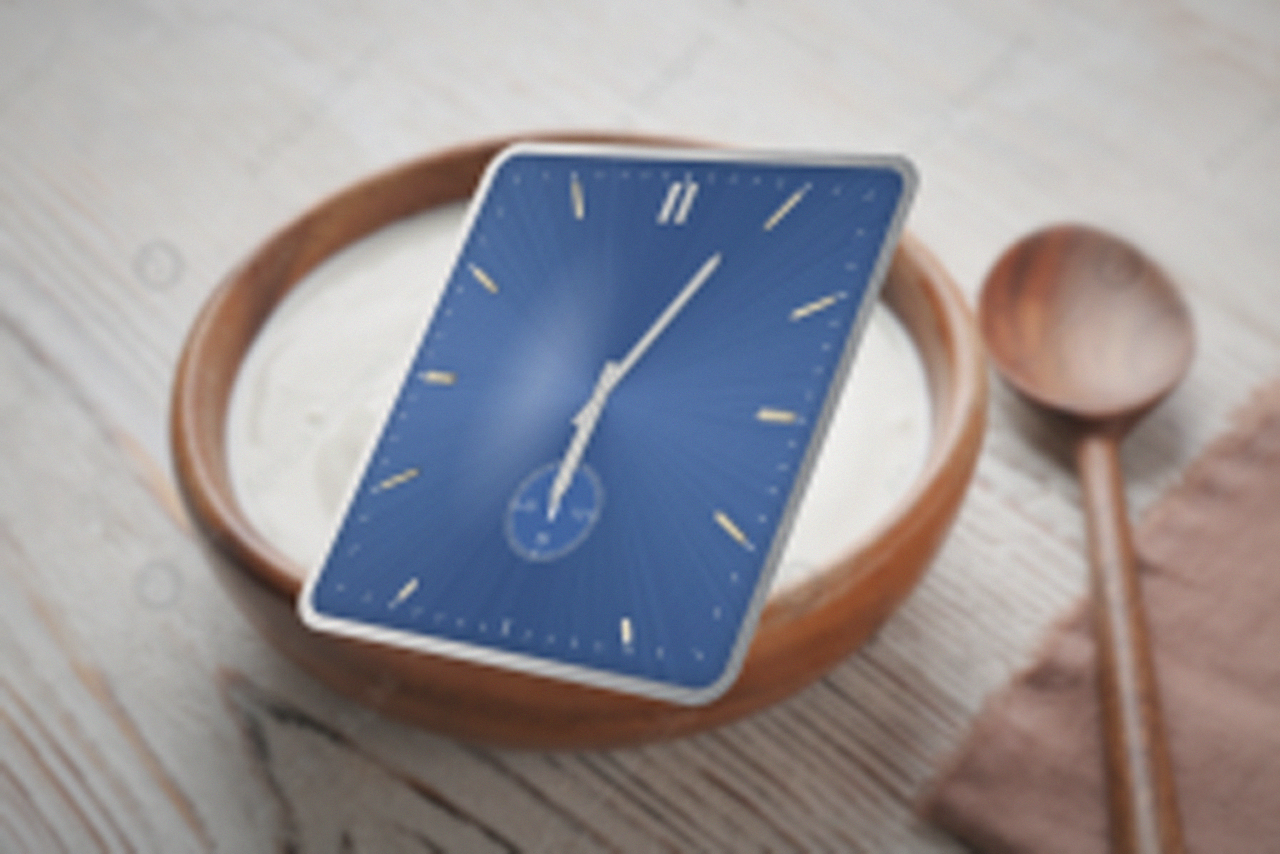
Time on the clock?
6:04
